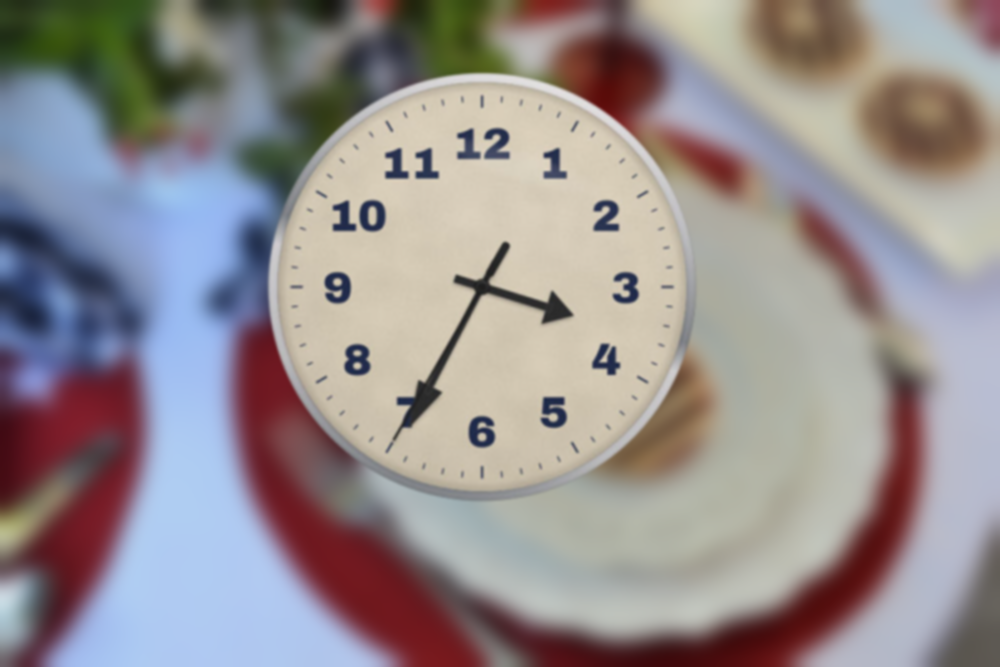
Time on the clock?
3:34:35
